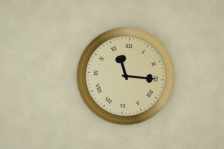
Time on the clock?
11:15
